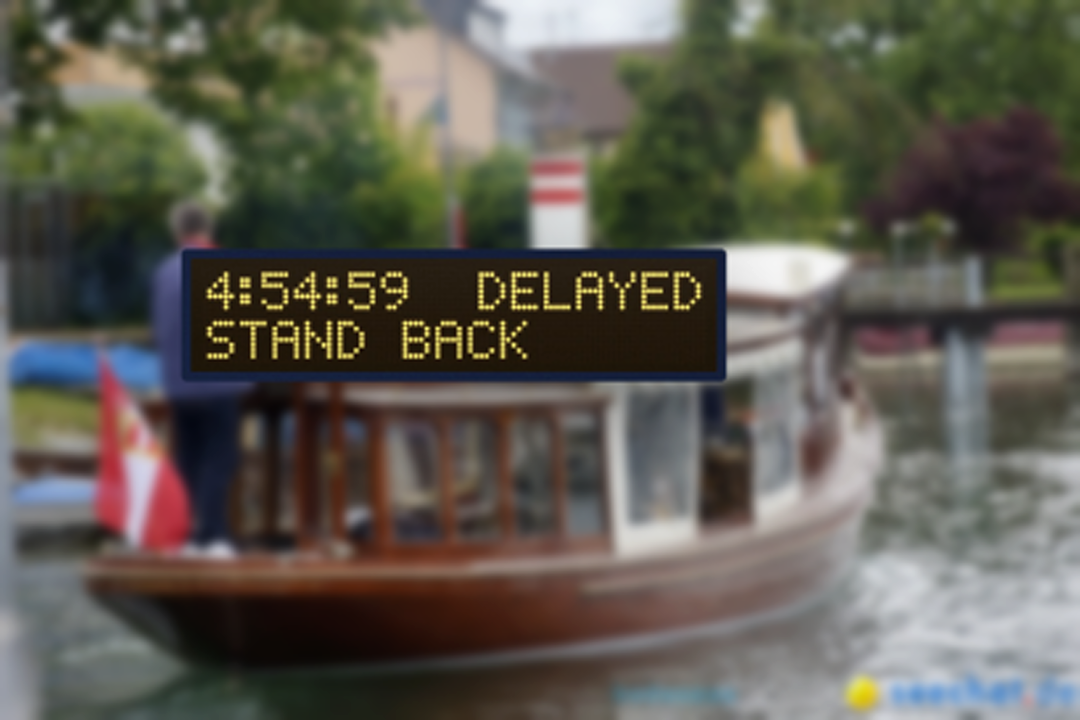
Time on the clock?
4:54:59
